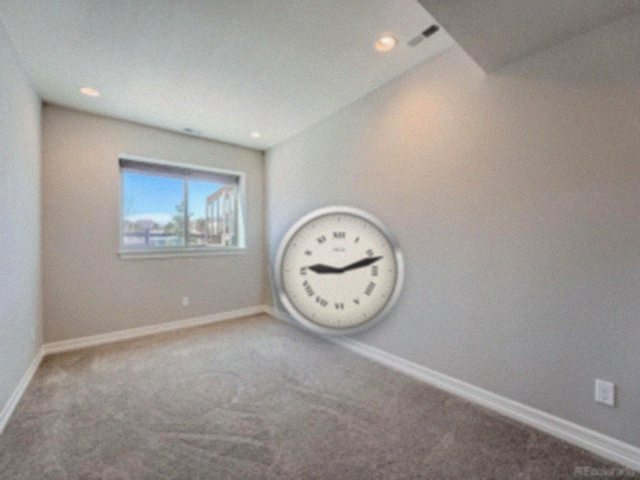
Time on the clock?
9:12
